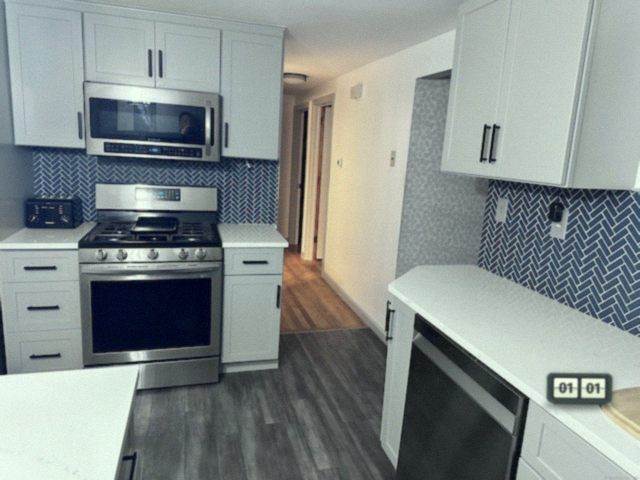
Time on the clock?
1:01
